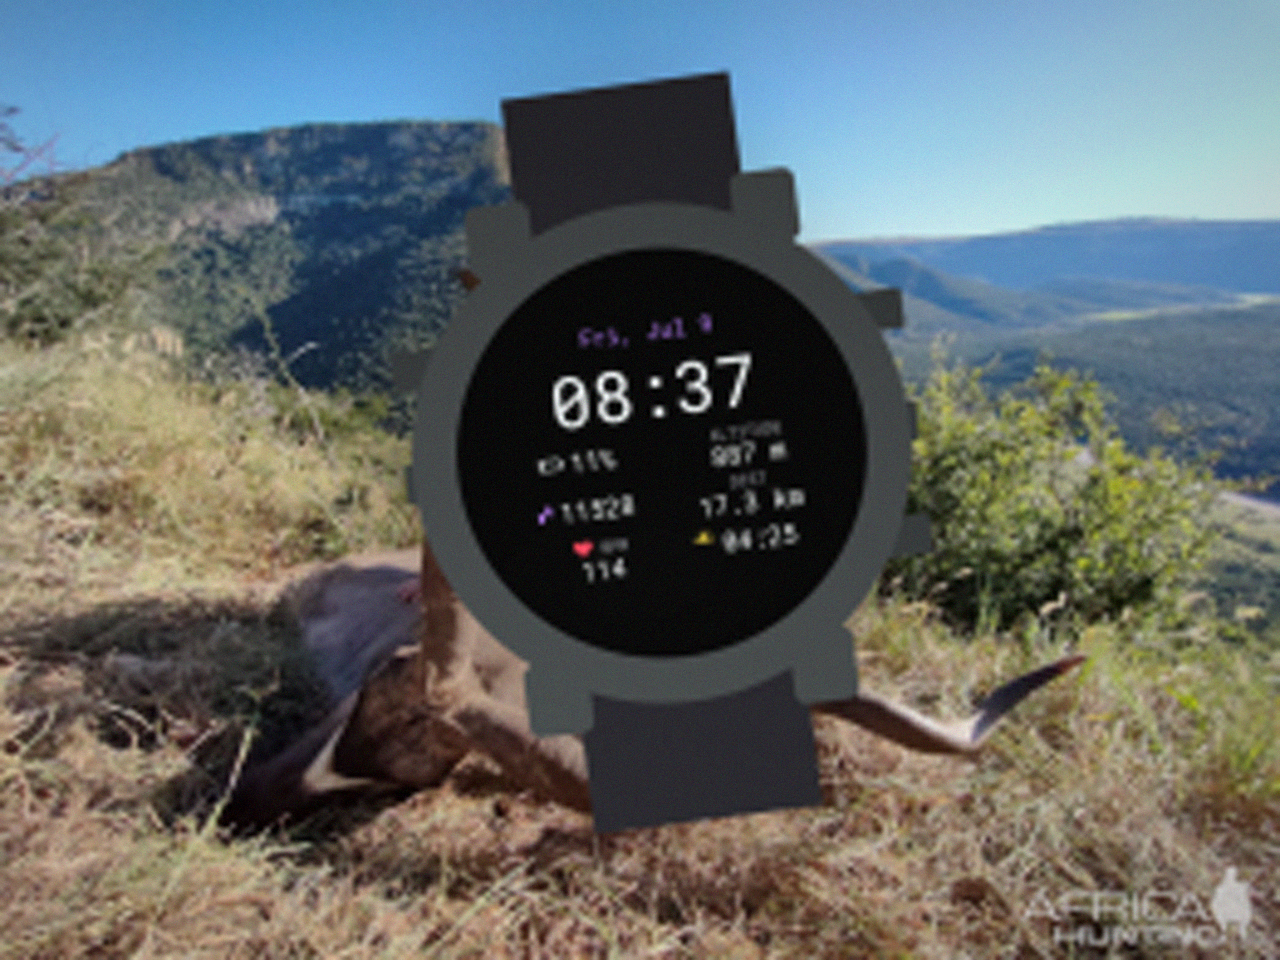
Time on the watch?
8:37
